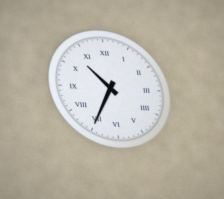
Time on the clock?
10:35
